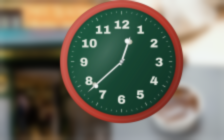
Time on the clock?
12:38
